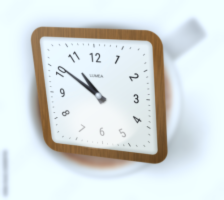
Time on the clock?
10:51
